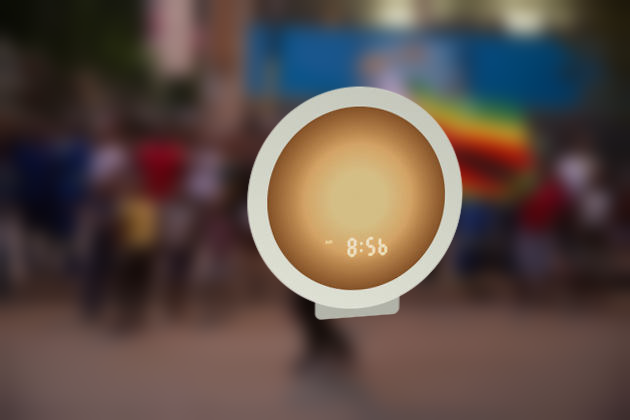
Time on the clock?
8:56
